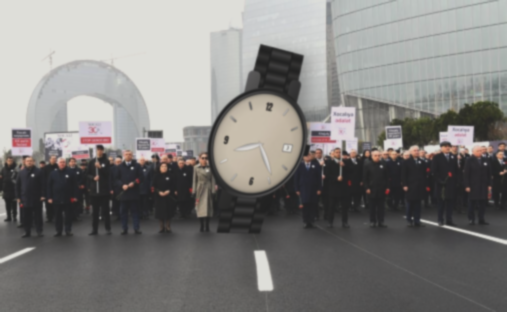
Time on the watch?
8:24
